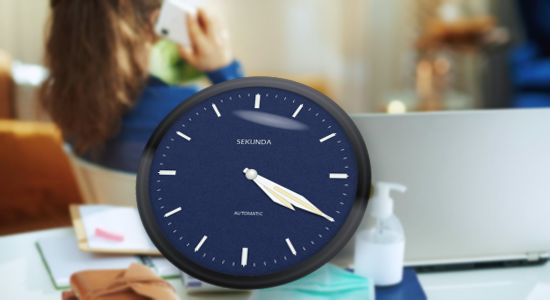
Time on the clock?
4:20
